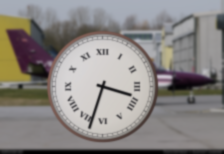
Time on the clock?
3:33
